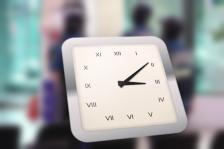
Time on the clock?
3:09
